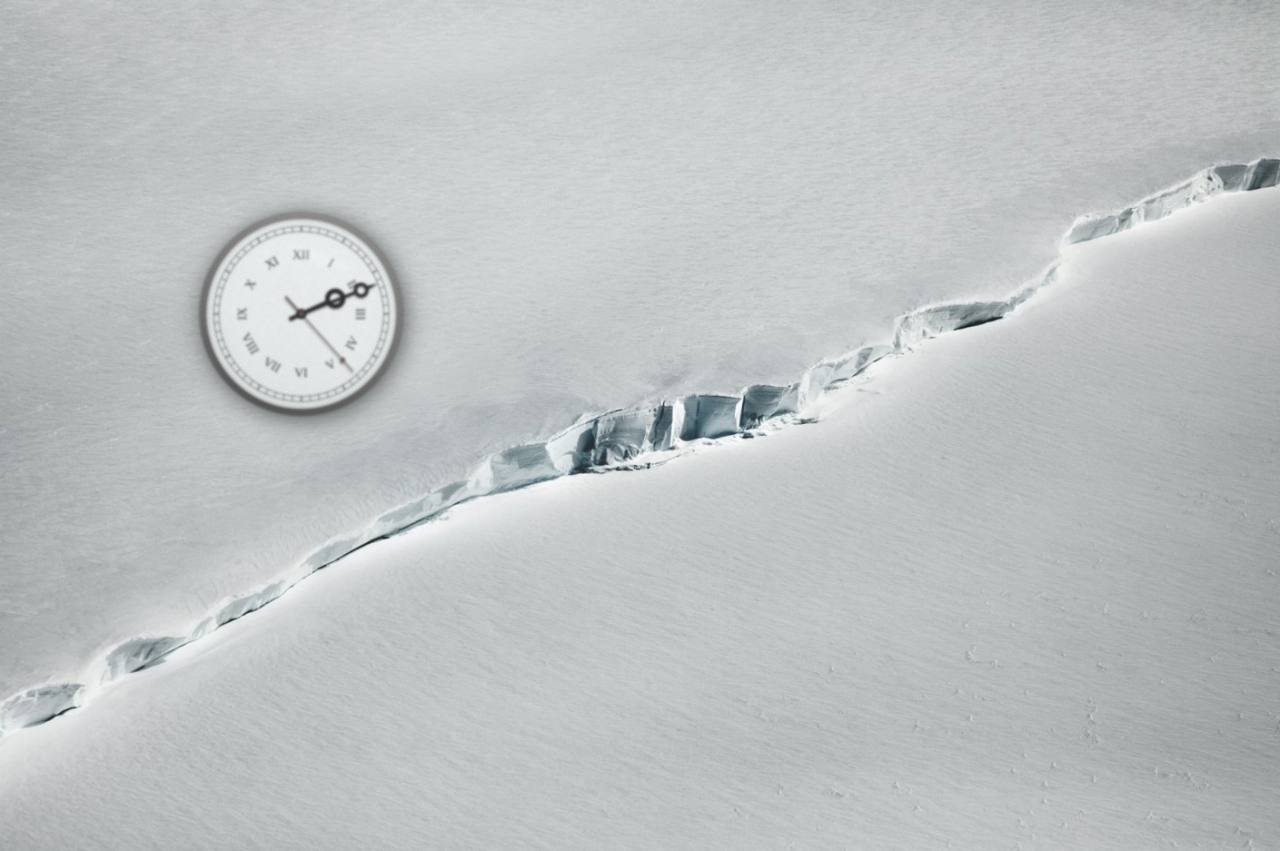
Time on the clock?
2:11:23
